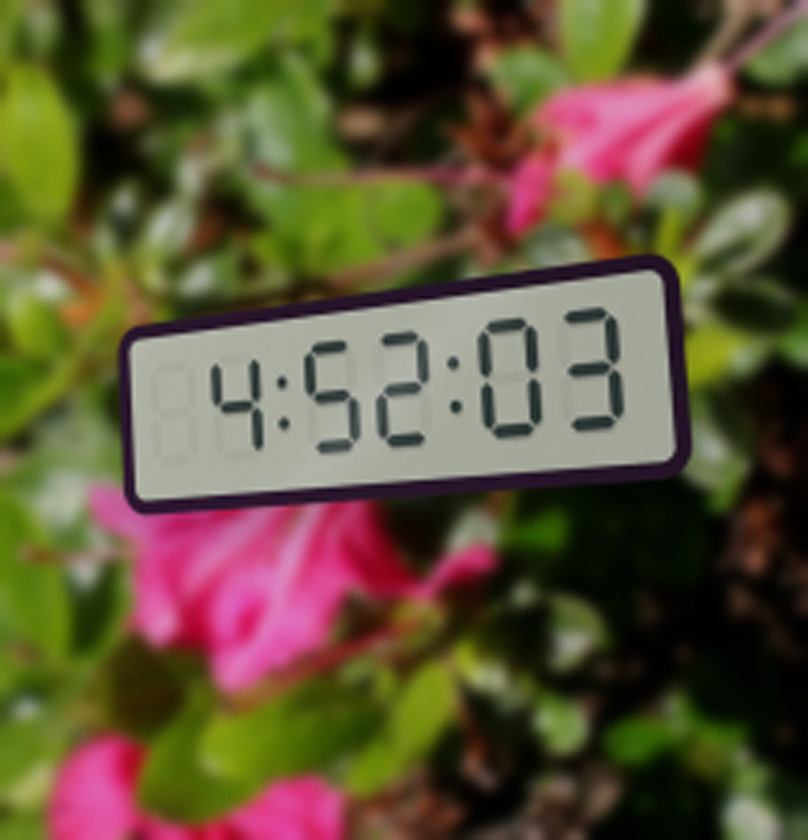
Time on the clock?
4:52:03
